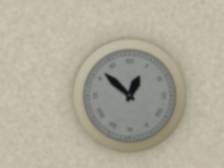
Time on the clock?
12:52
